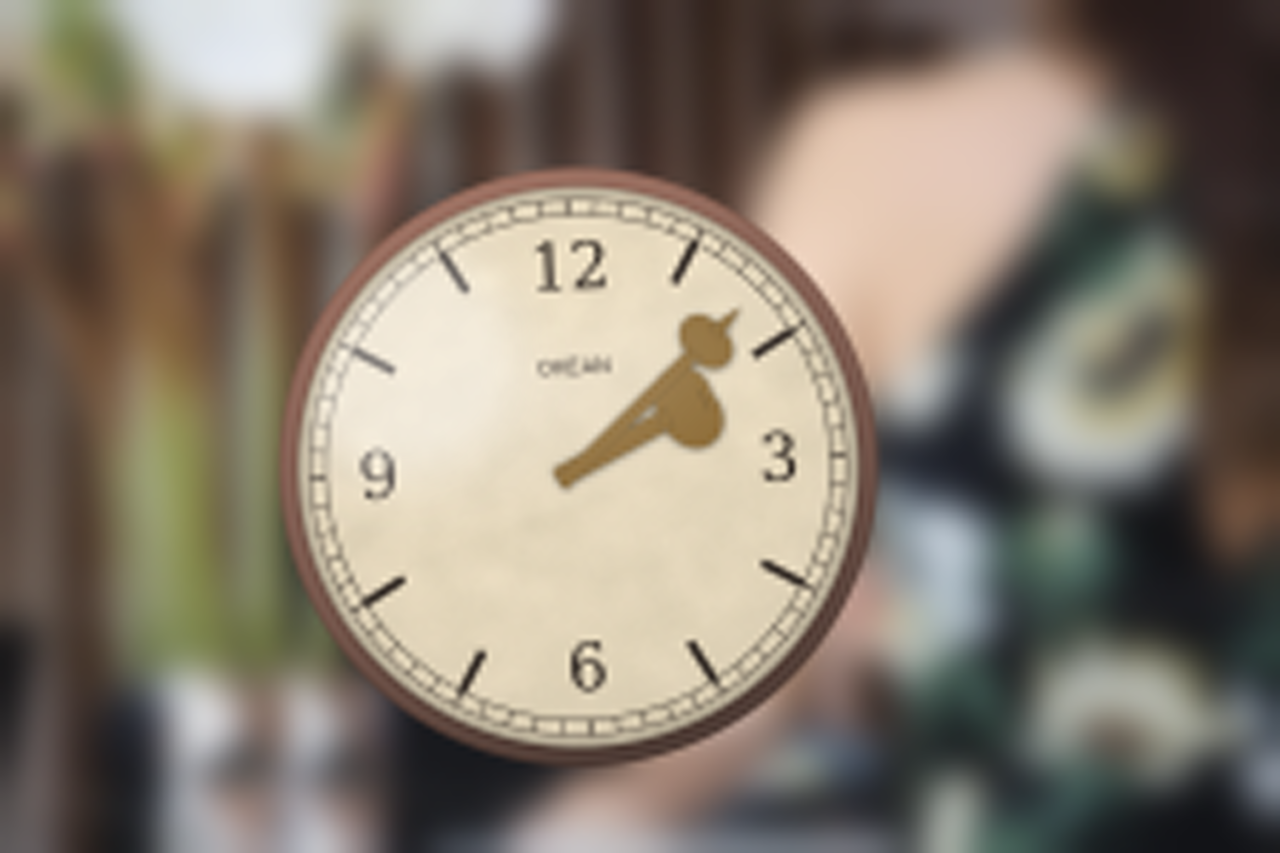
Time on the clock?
2:08
